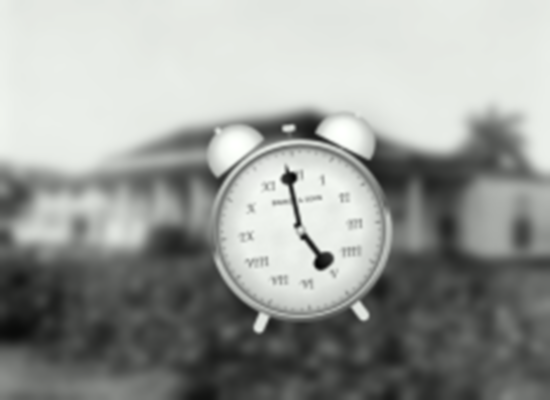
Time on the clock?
4:59
